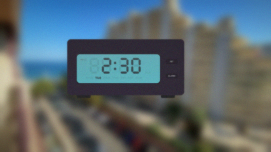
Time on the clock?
2:30
